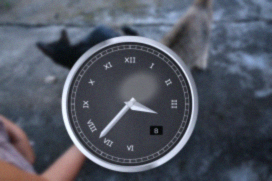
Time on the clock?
3:37
